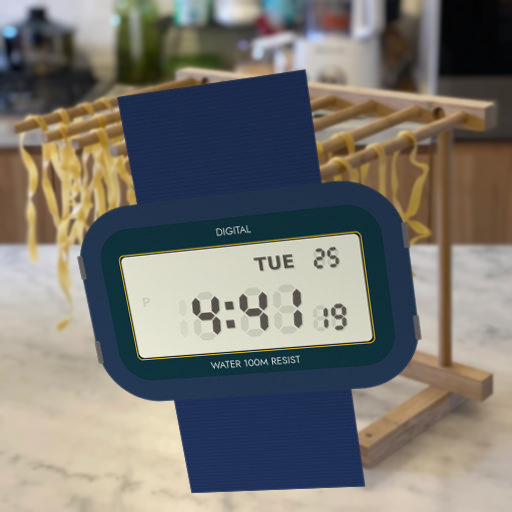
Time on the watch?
4:41:19
